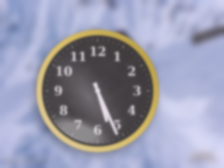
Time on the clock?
5:26
